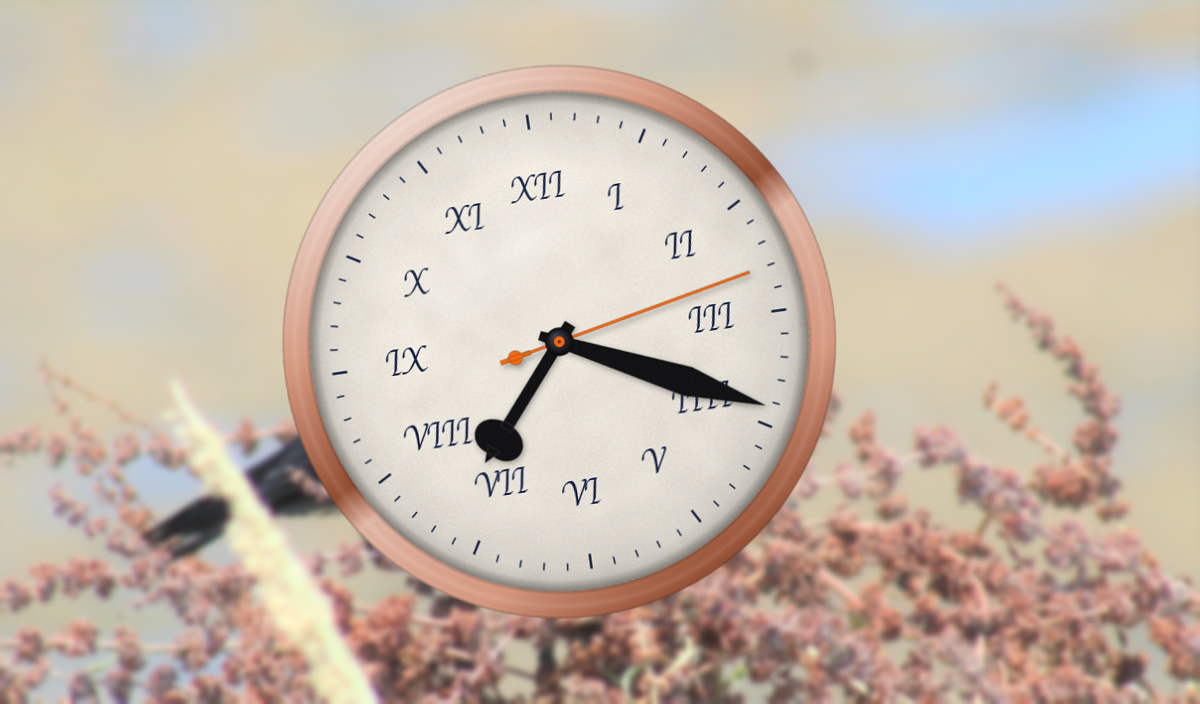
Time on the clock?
7:19:13
